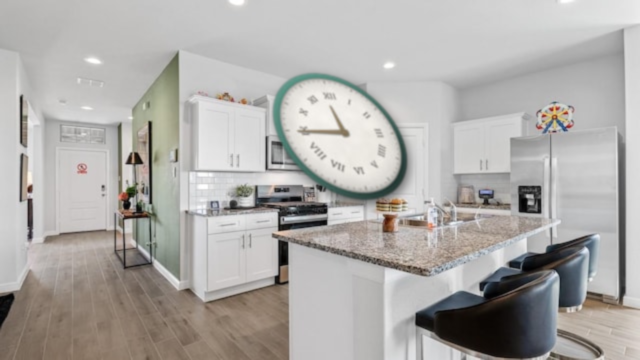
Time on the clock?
11:45
